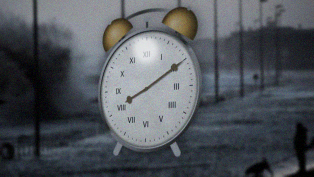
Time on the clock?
8:10
